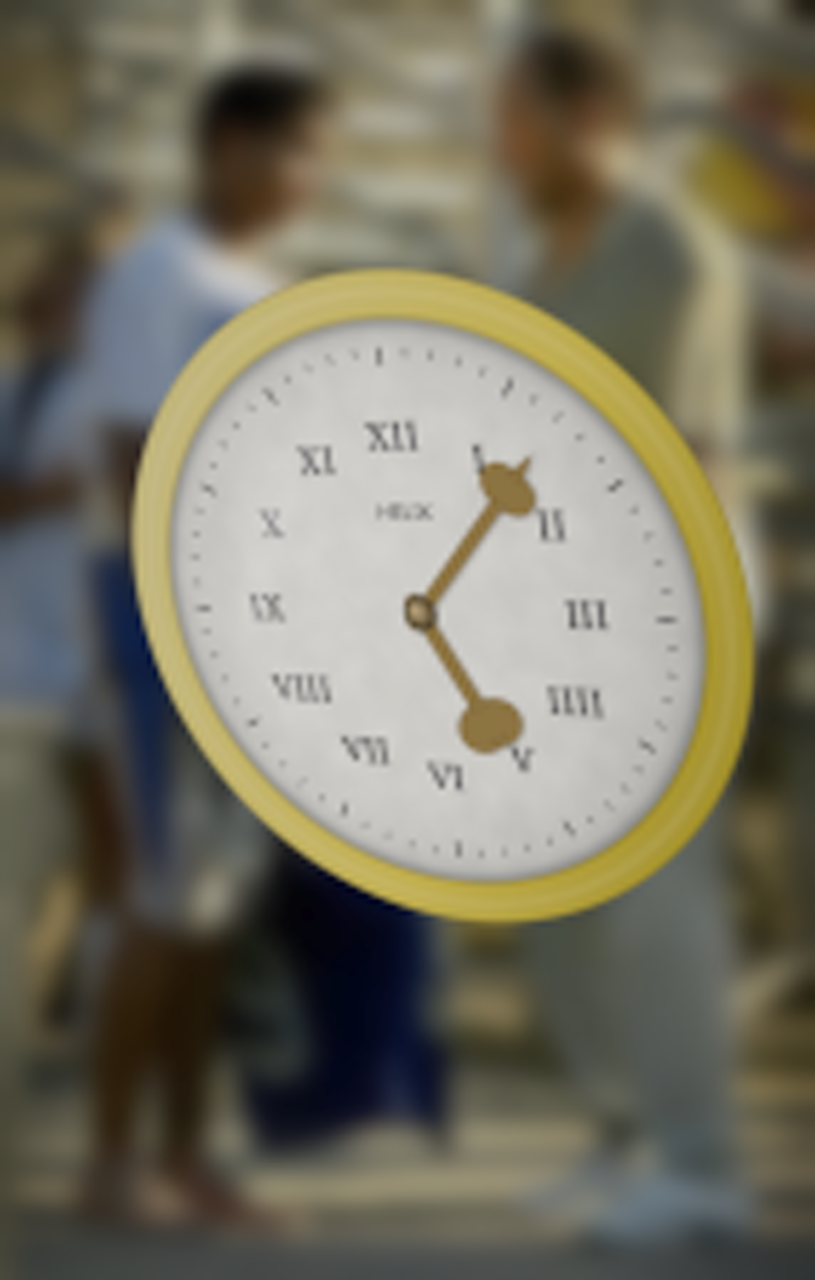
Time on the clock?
5:07
